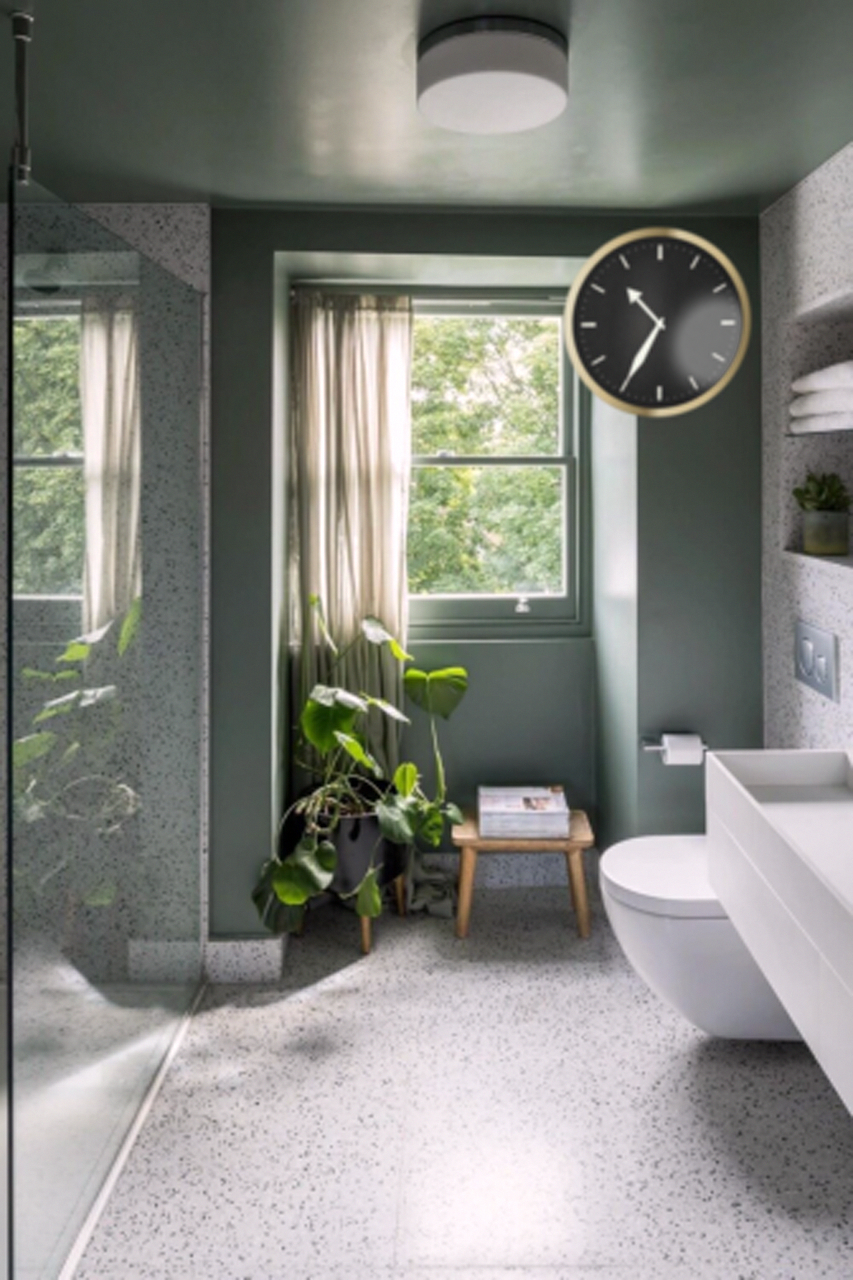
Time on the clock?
10:35
